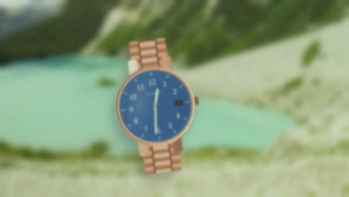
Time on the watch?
12:31
